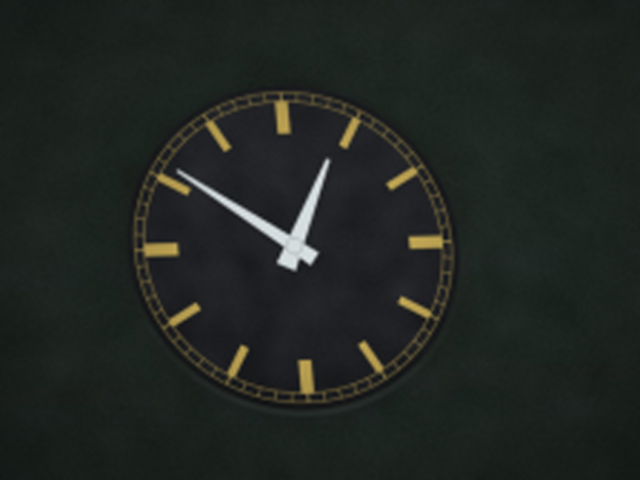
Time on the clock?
12:51
